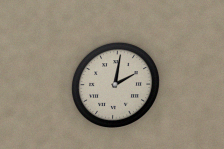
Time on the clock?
2:01
